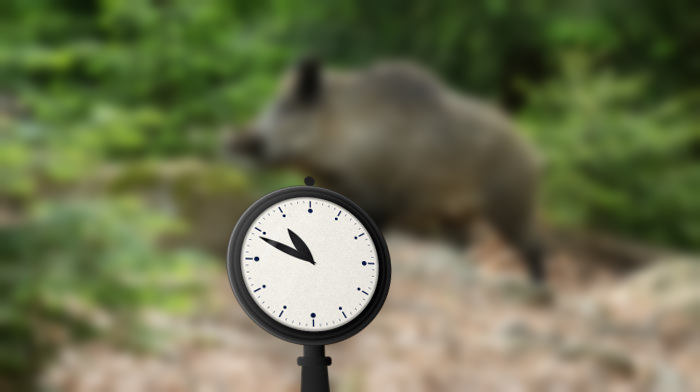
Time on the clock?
10:49
